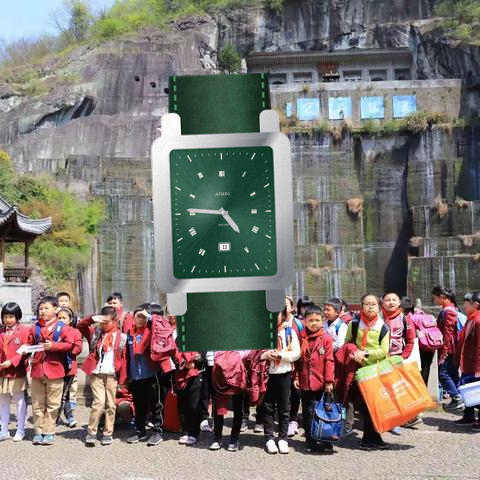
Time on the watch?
4:46
